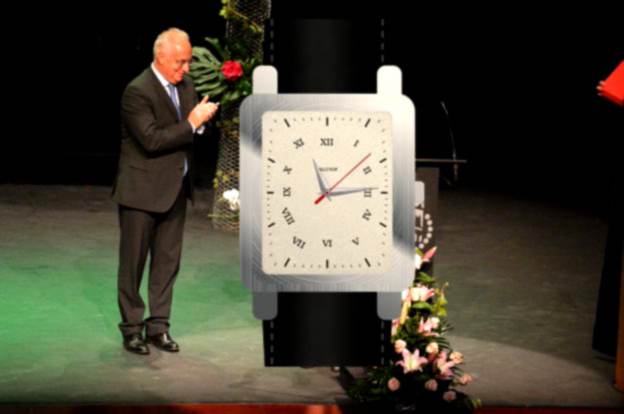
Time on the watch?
11:14:08
